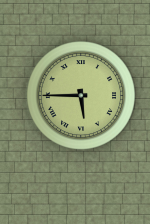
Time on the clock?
5:45
